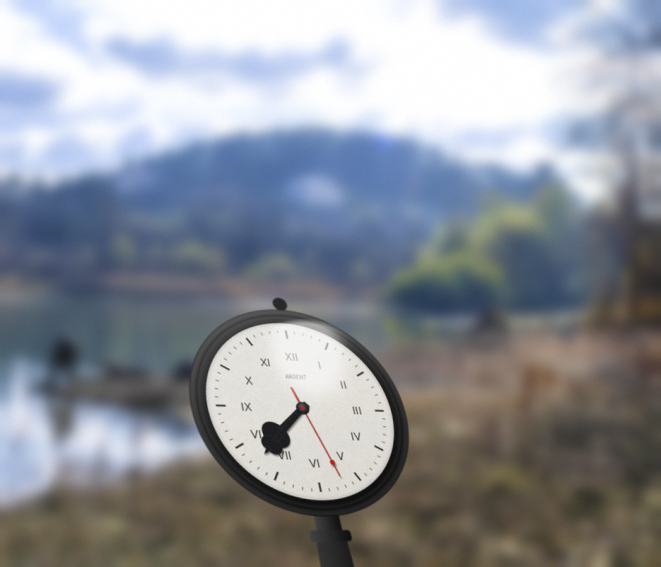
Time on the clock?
7:37:27
